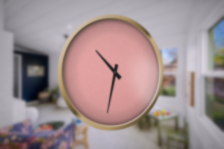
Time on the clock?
10:32
